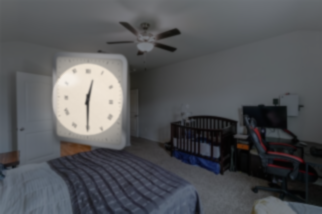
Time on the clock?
12:30
